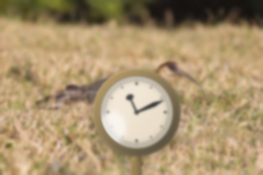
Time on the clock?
11:11
